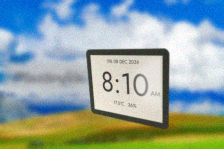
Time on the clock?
8:10
